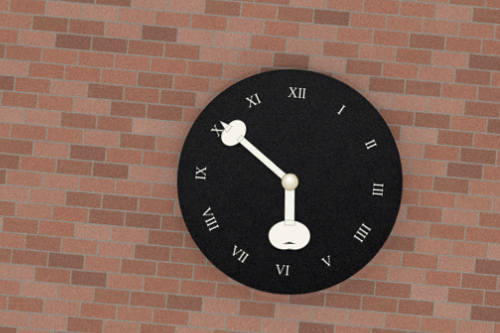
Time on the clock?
5:51
